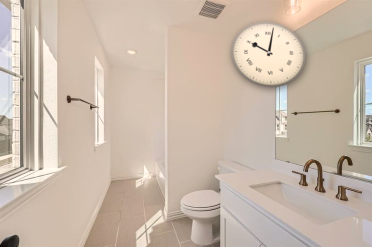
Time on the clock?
10:02
